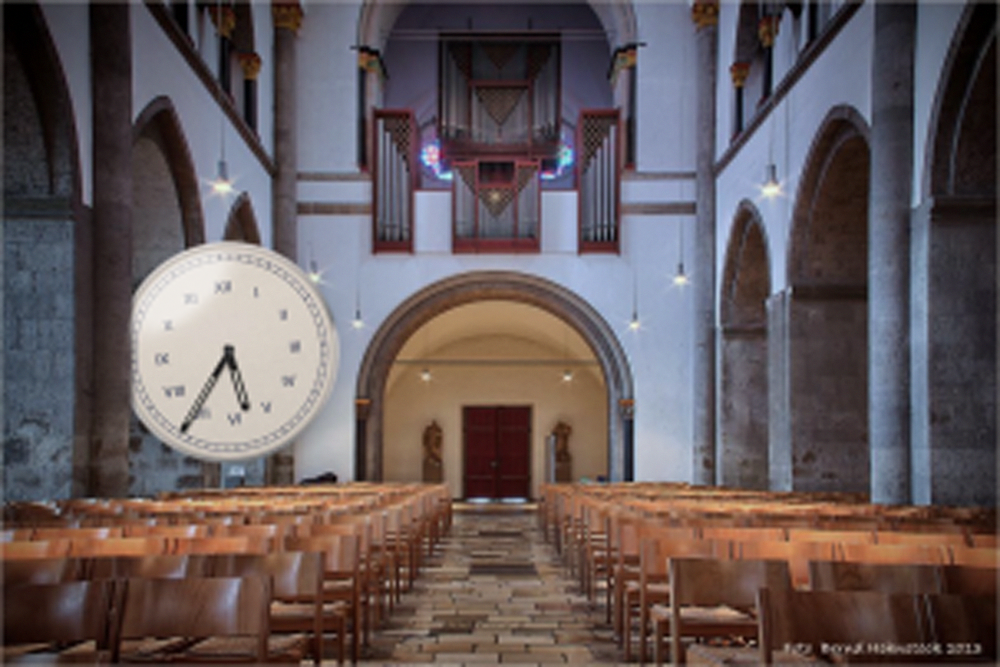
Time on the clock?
5:36
